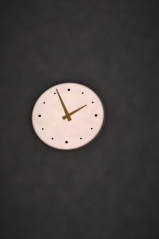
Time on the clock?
1:56
